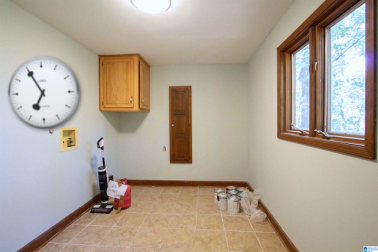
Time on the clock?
6:55
